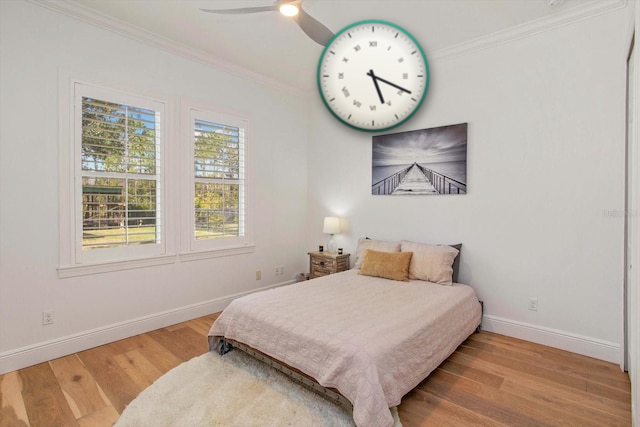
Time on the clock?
5:19
